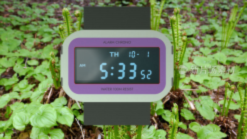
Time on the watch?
5:33:52
